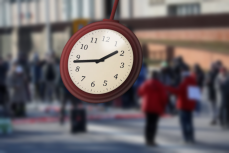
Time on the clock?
1:43
